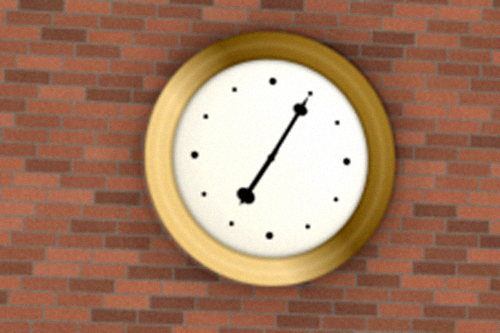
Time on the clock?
7:05
